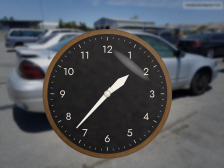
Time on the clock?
1:37
